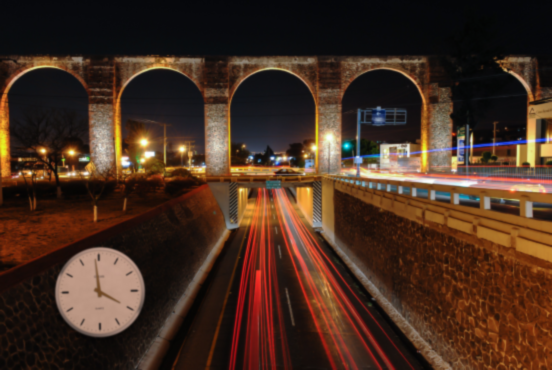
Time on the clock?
3:59
